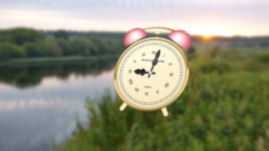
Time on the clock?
9:02
